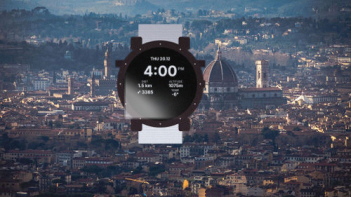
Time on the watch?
4:00
